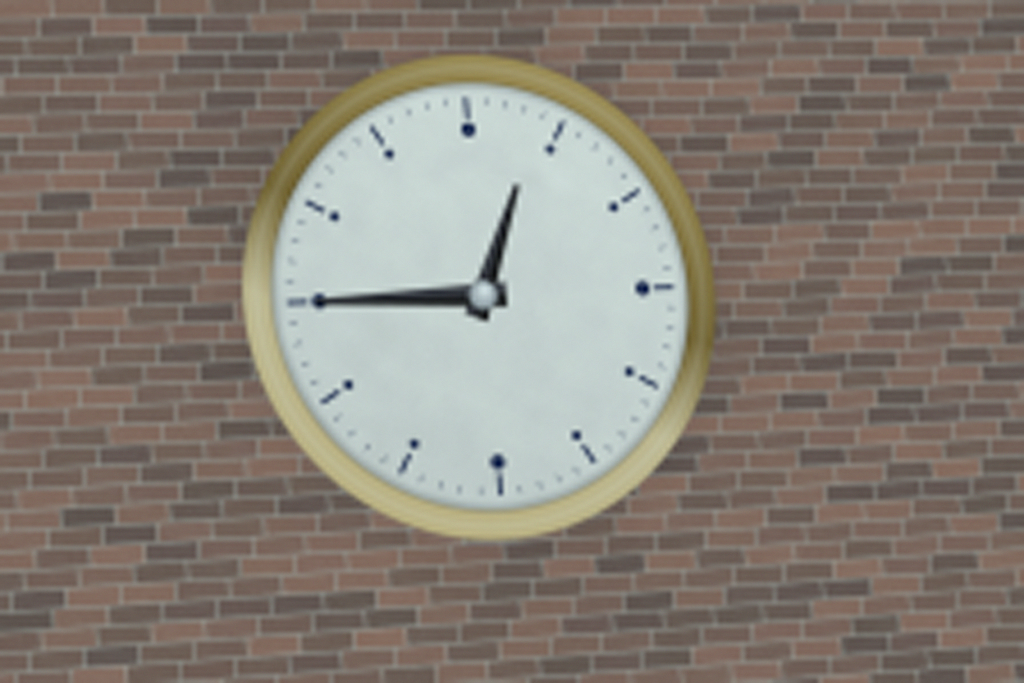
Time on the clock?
12:45
